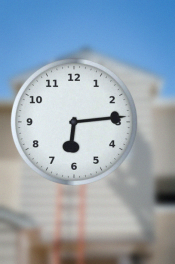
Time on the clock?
6:14
